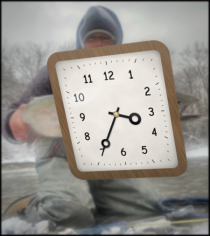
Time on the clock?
3:35
